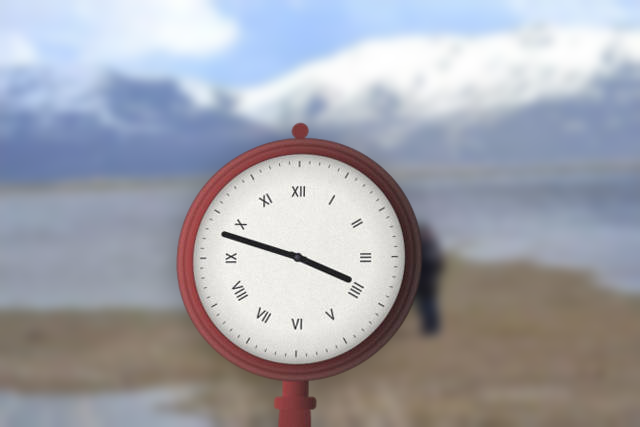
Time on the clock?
3:48
